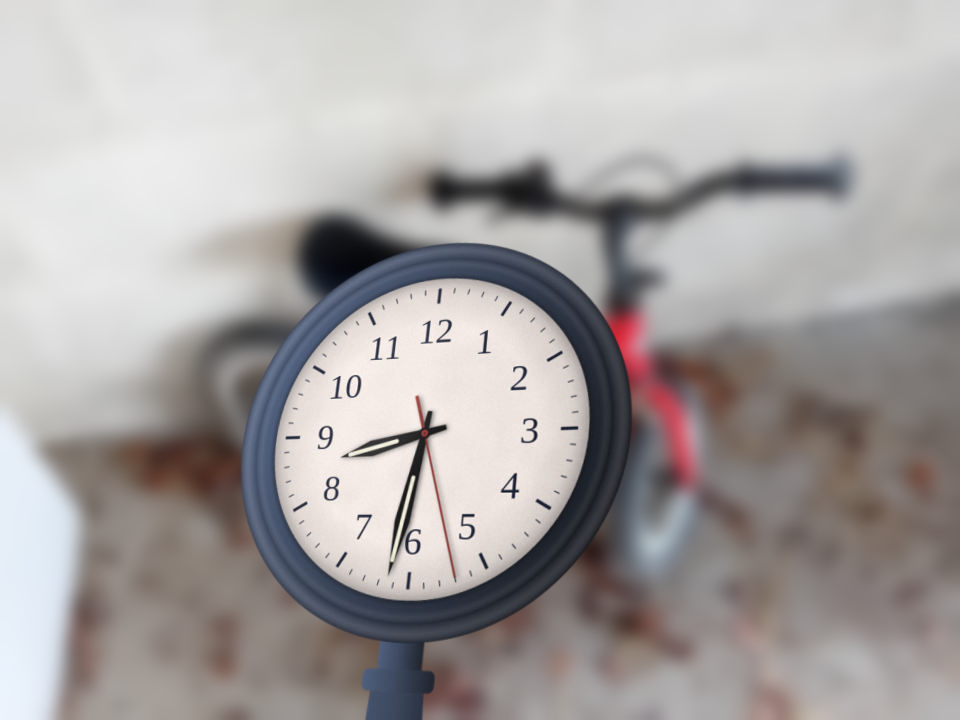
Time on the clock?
8:31:27
